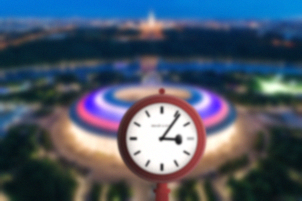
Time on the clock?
3:06
